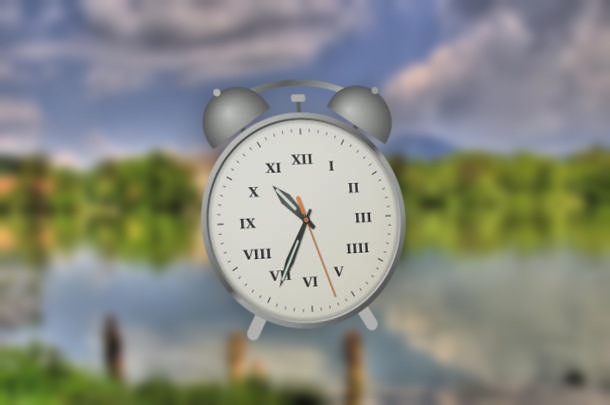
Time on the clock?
10:34:27
